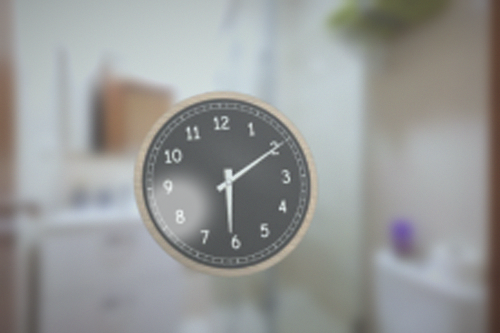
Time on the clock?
6:10
